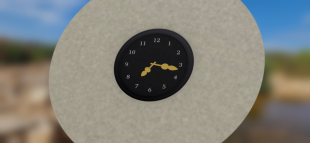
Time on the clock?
7:17
